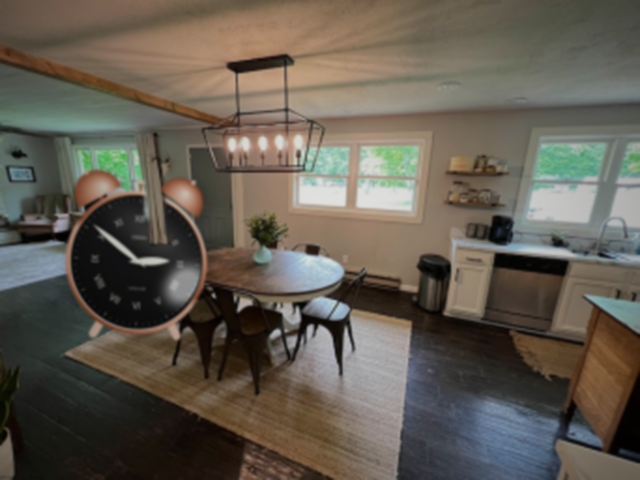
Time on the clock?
2:51
